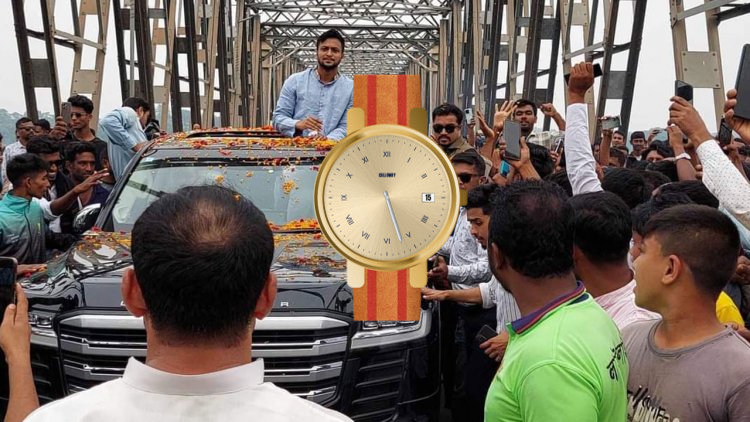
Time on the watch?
5:27
